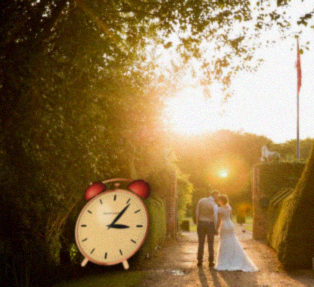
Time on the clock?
3:06
